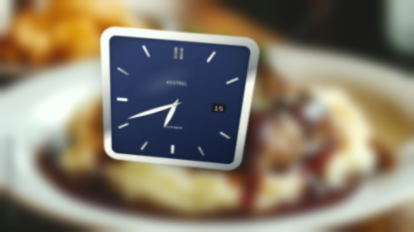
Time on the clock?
6:41
